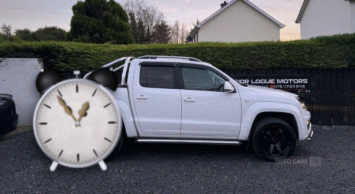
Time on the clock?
12:54
